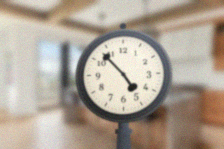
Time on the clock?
4:53
